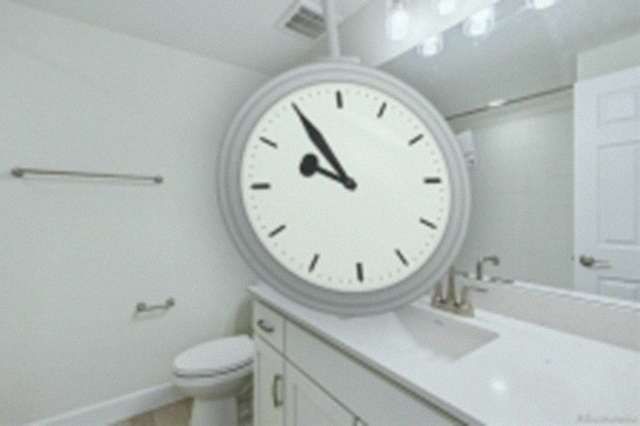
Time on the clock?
9:55
